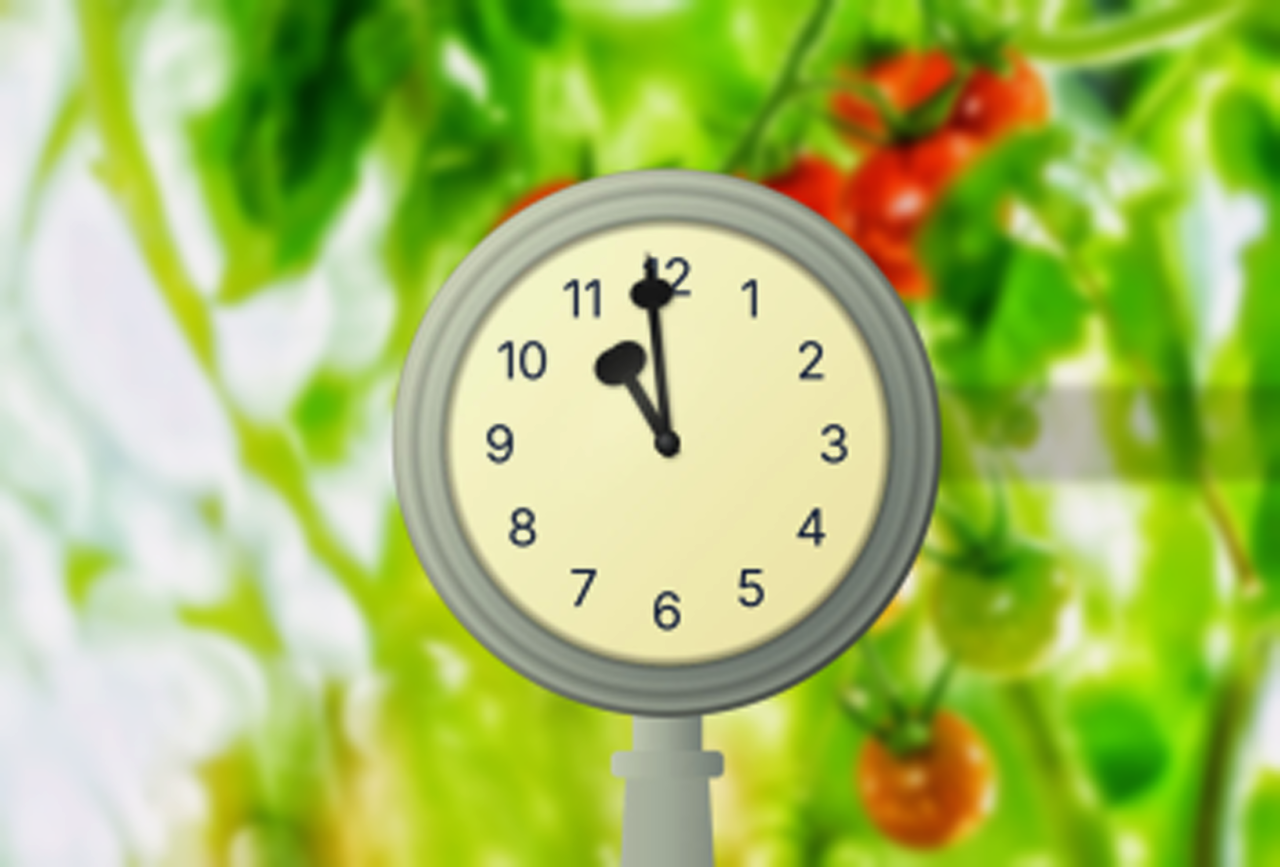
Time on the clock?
10:59
